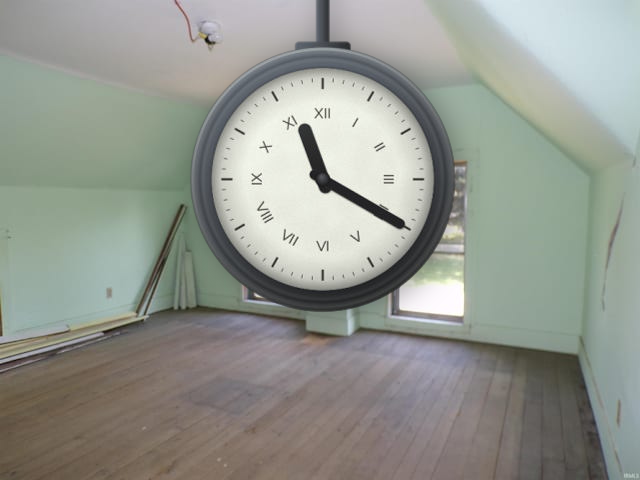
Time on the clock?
11:20
